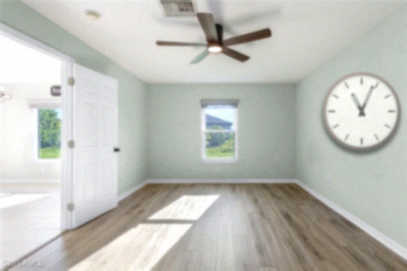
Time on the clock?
11:04
